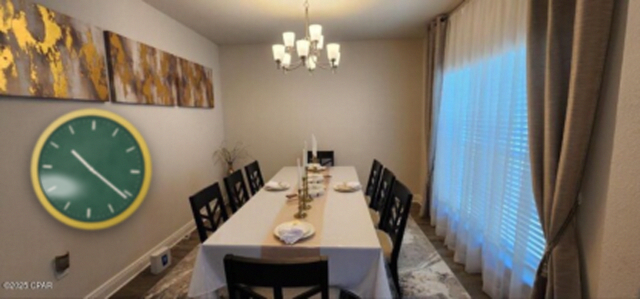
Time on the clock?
10:21
